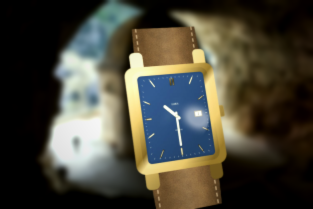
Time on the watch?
10:30
